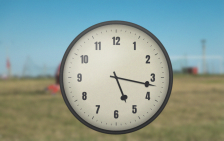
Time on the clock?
5:17
